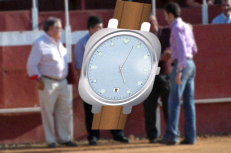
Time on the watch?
5:03
